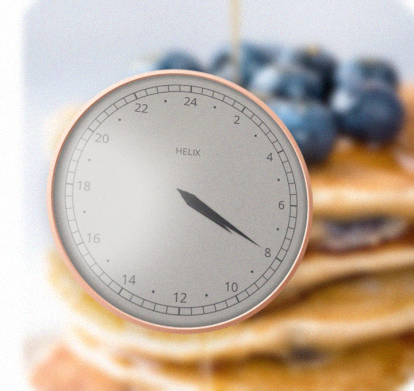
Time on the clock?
8:20
